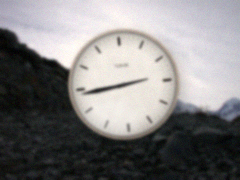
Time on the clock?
2:44
